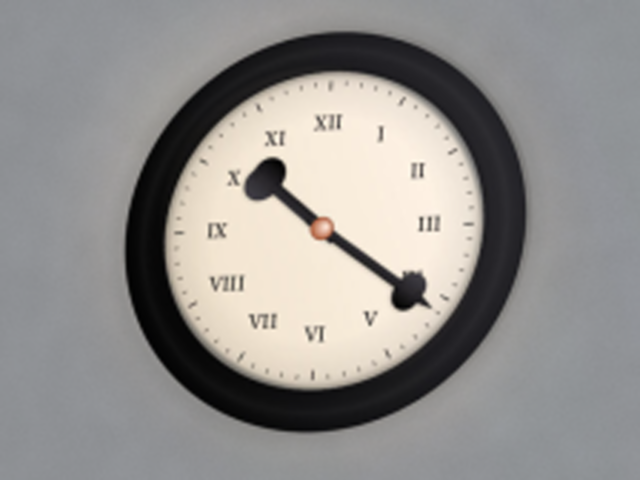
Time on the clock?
10:21
